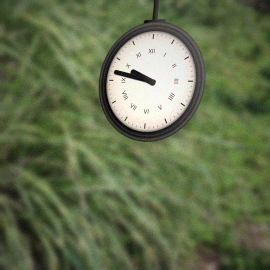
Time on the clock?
9:47
